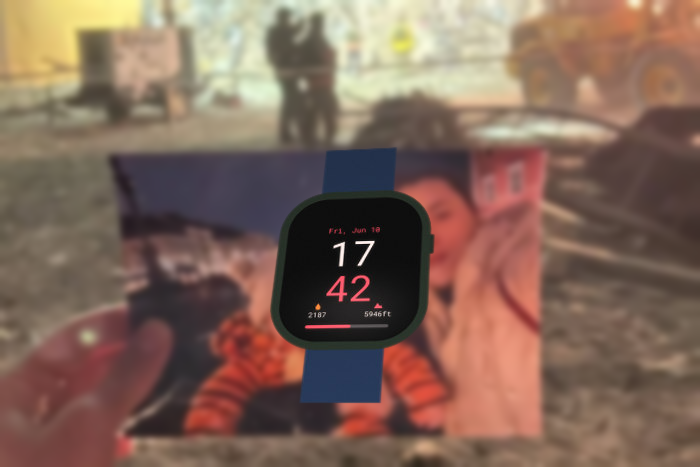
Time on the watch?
17:42
